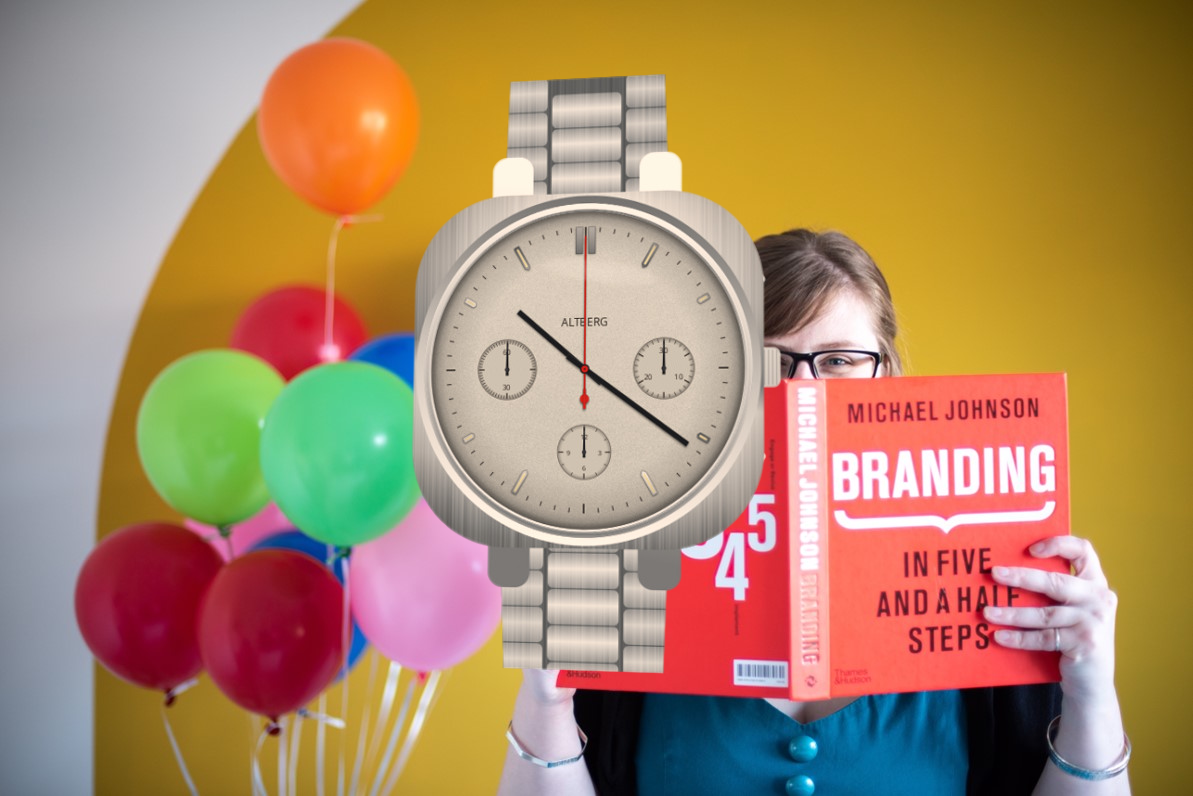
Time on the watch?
10:21
